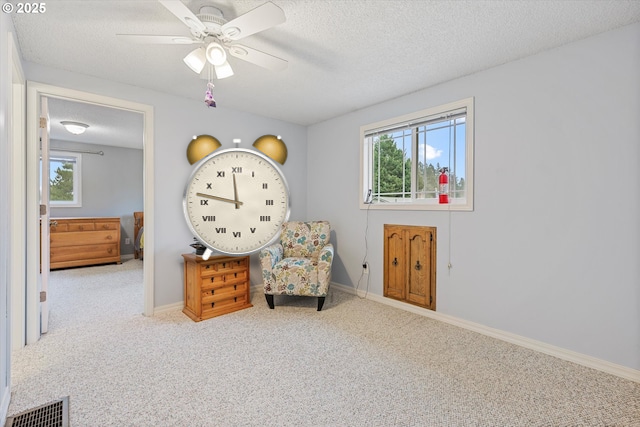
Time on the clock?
11:47
